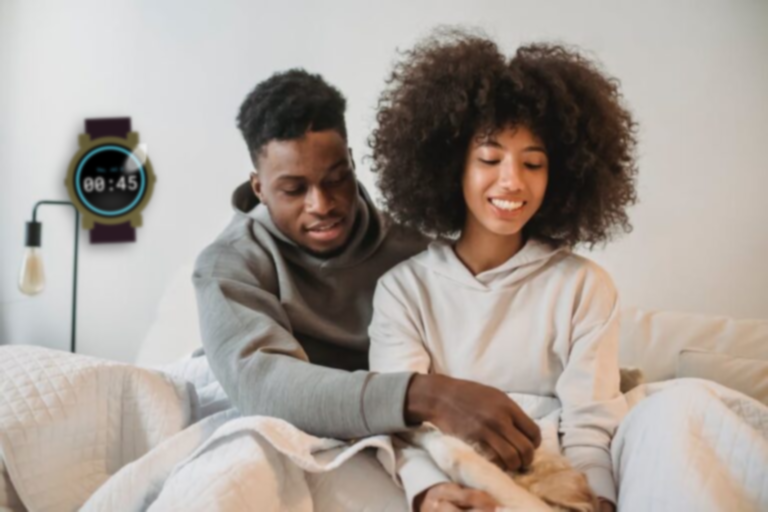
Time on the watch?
0:45
